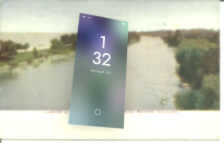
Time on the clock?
1:32
